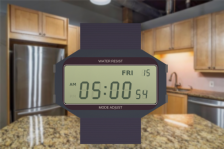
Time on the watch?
5:00:54
